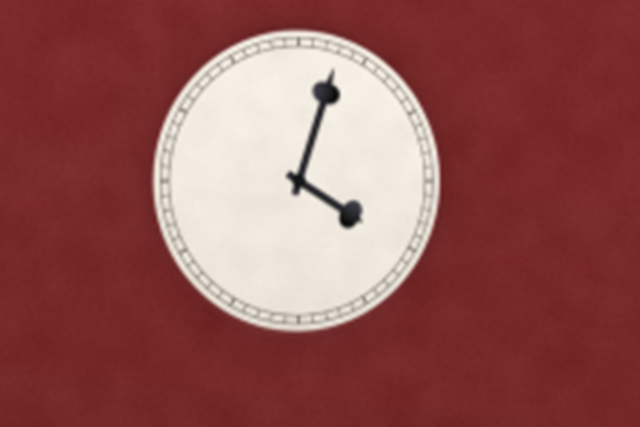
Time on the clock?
4:03
